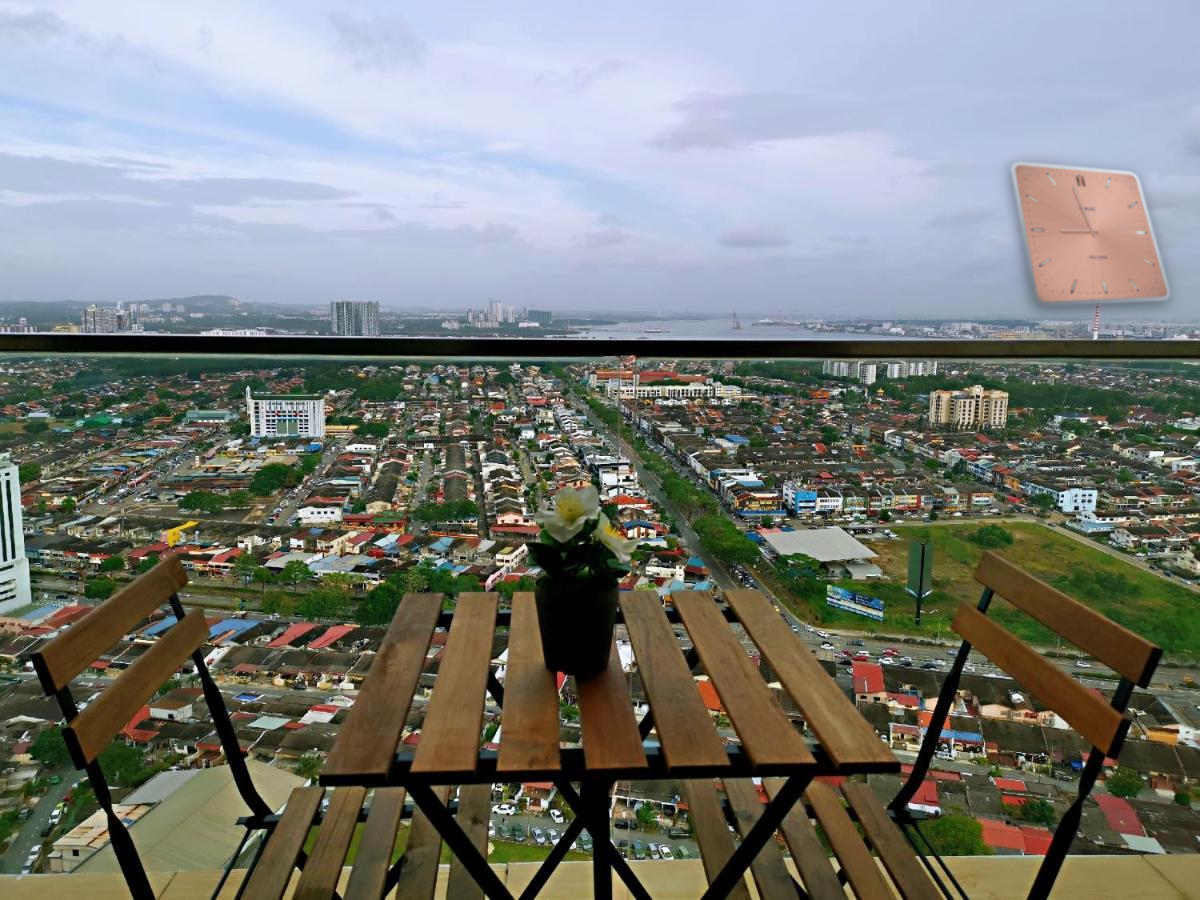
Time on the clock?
8:58
